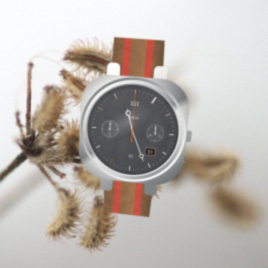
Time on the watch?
11:26
